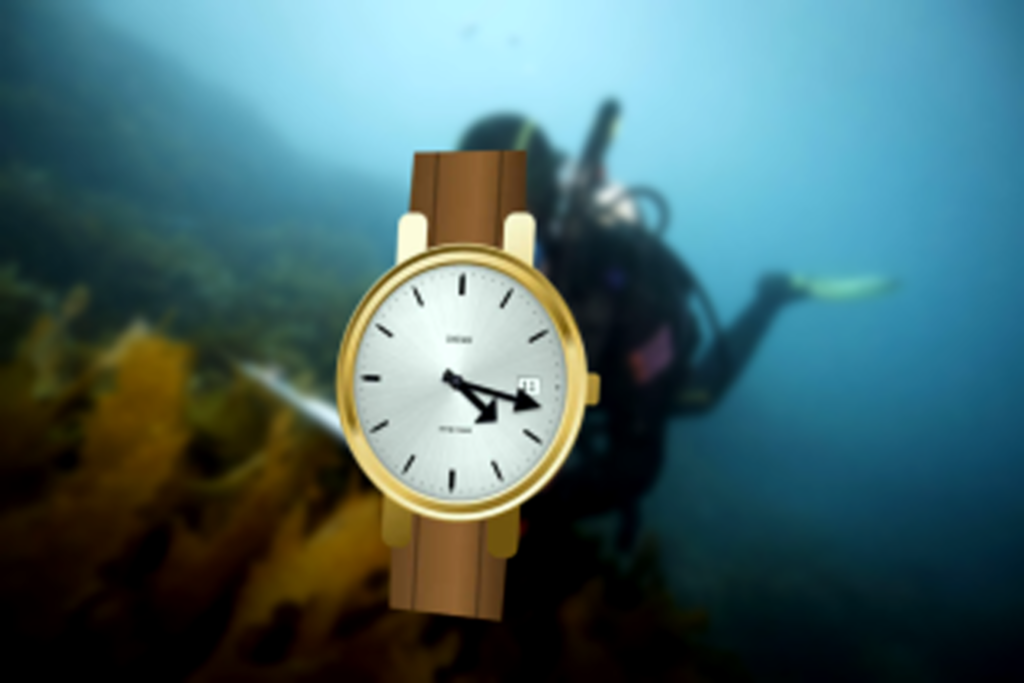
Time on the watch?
4:17
